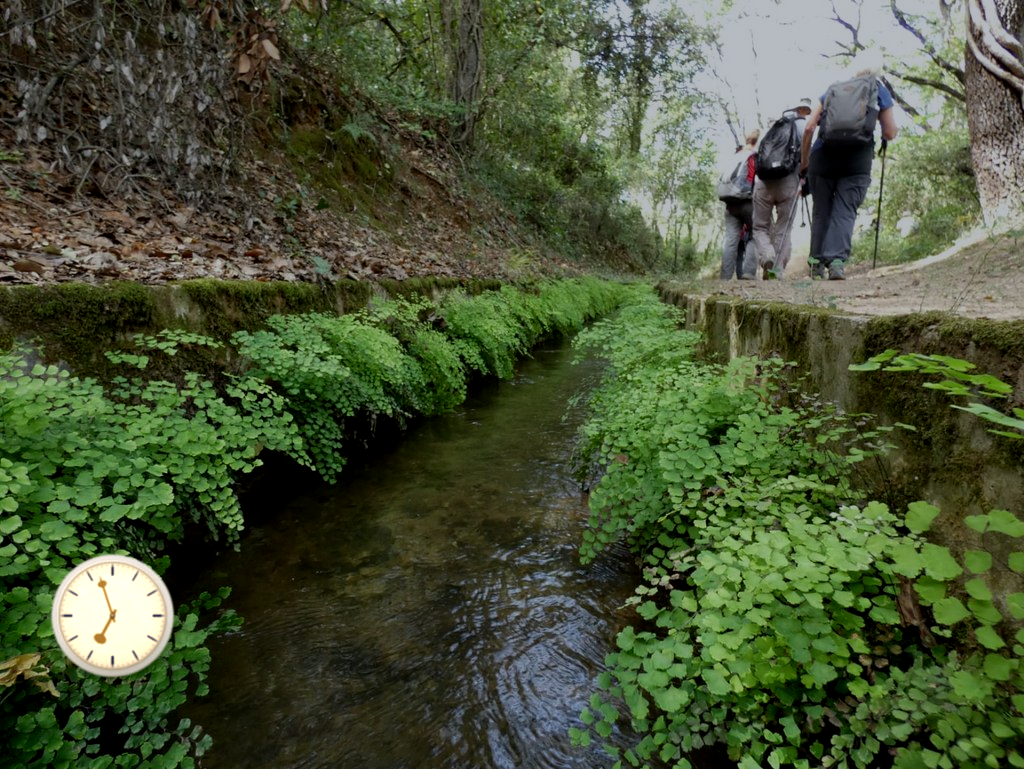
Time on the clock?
6:57
